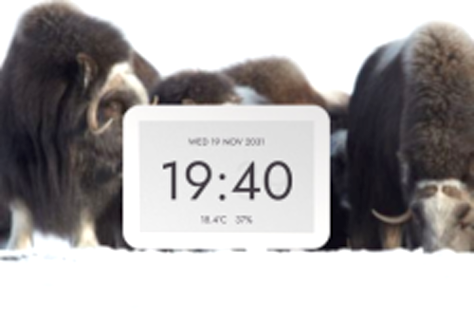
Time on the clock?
19:40
